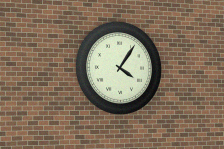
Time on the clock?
4:06
